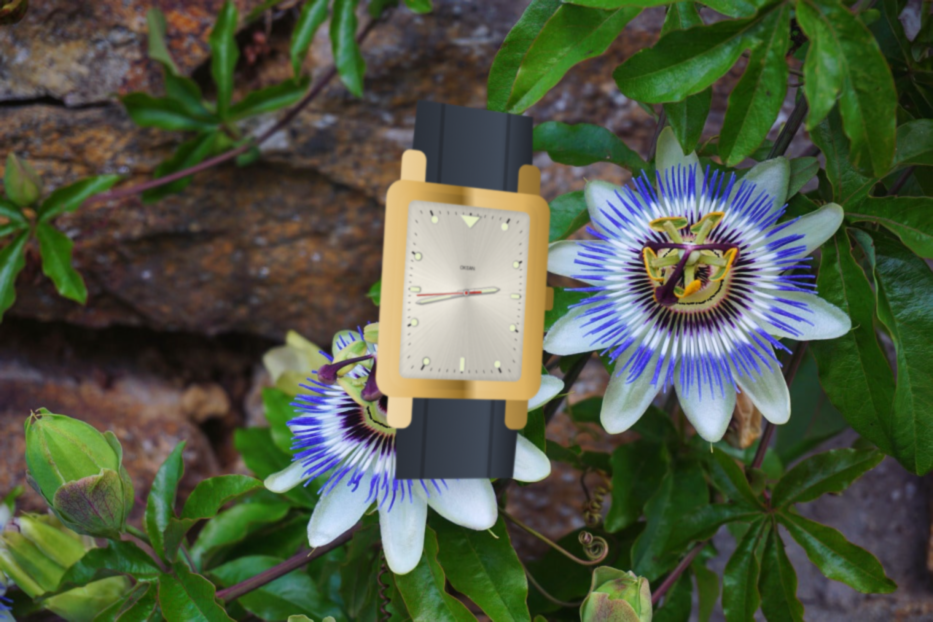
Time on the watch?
2:42:44
